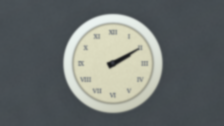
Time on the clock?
2:10
